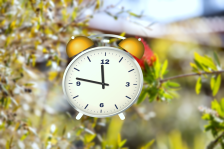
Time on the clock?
11:47
